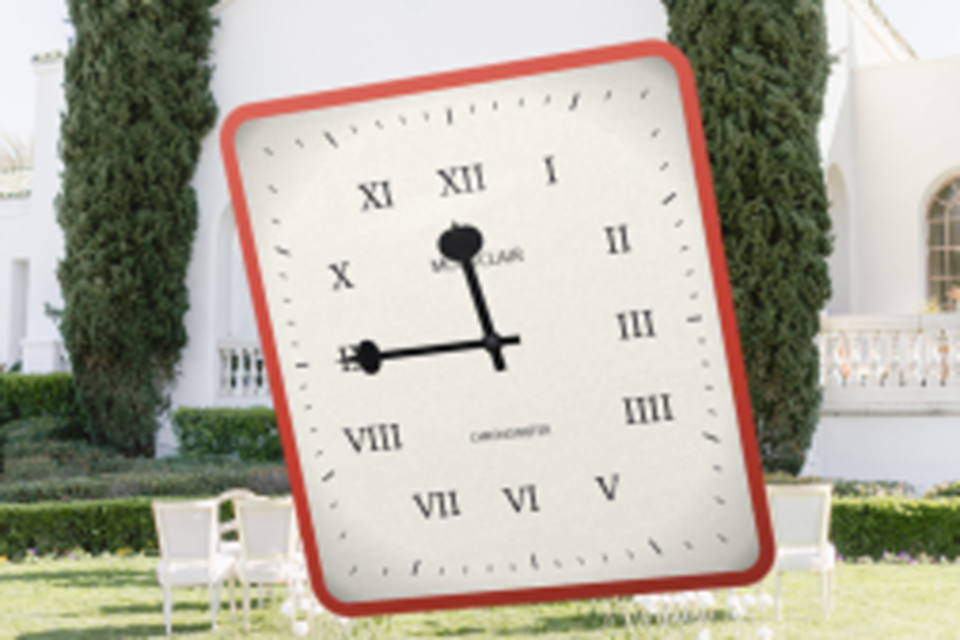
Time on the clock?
11:45
